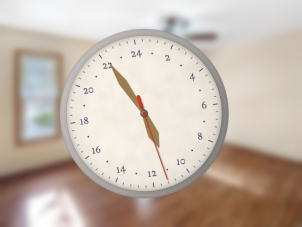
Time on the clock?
10:55:28
